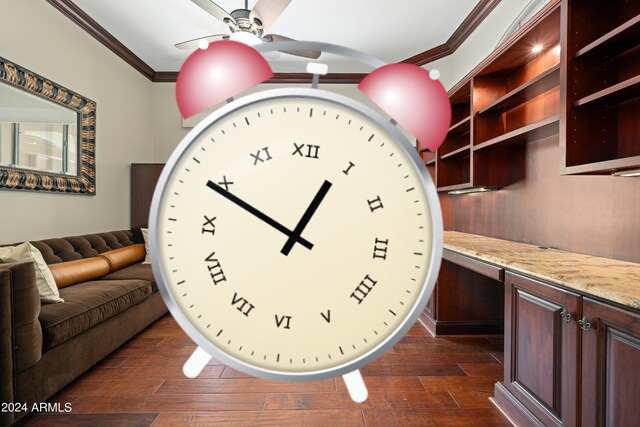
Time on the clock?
12:49
